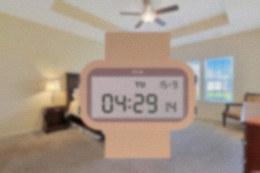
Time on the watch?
4:29:14
